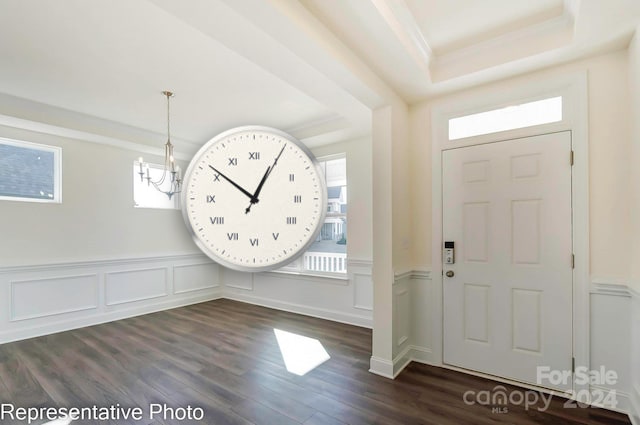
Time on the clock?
12:51:05
